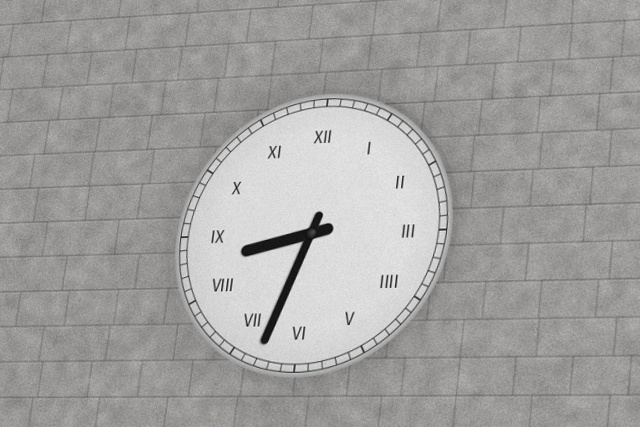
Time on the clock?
8:33
